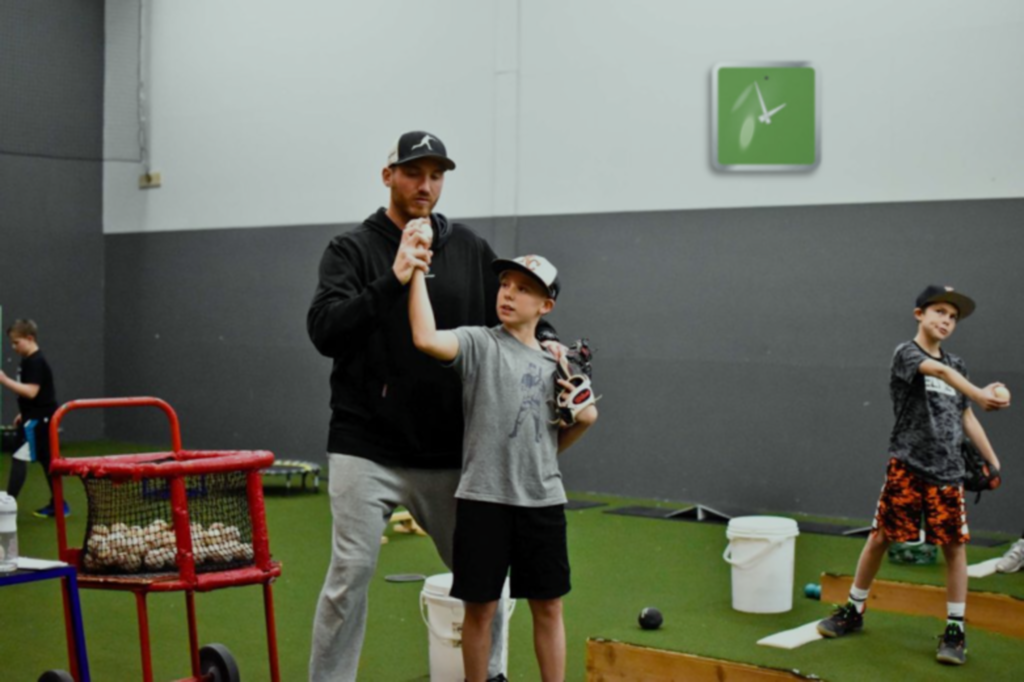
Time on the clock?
1:57
